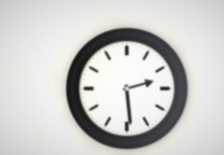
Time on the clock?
2:29
